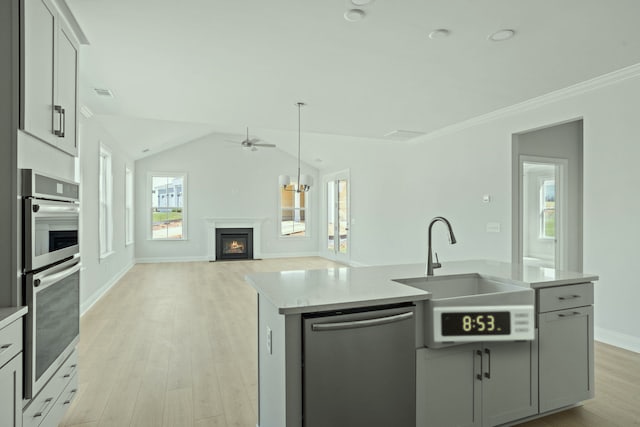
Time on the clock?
8:53
